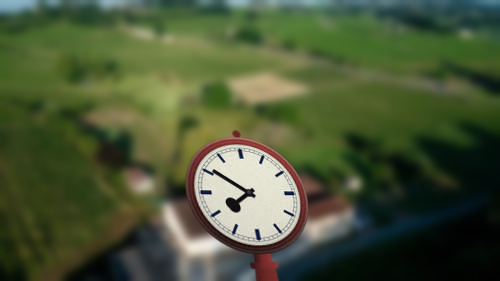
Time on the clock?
7:51
